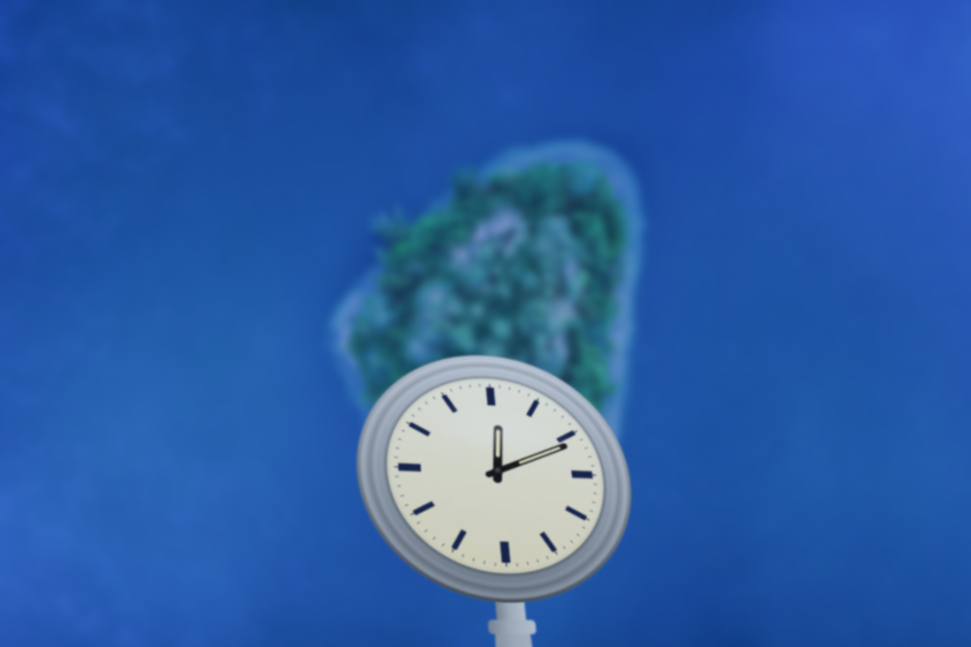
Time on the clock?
12:11
